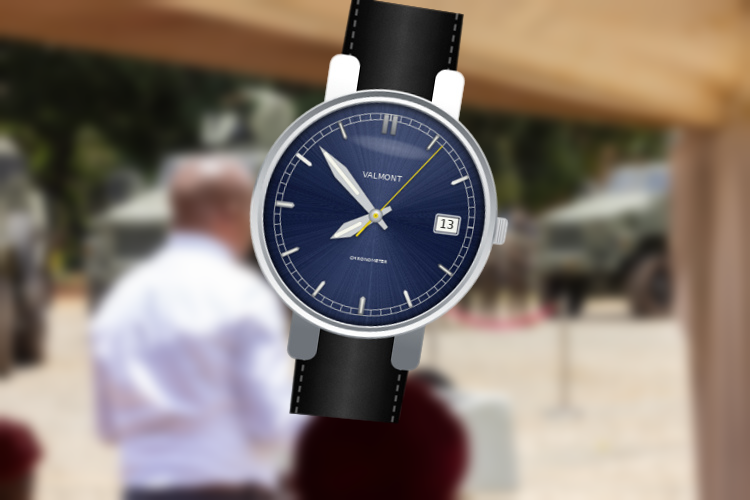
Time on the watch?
7:52:06
